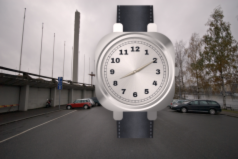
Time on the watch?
8:10
